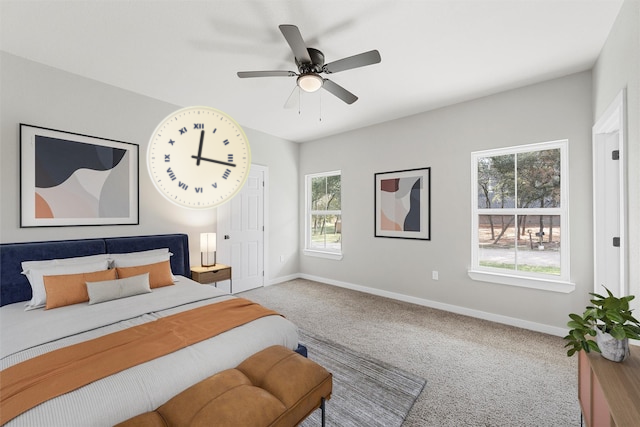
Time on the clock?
12:17
